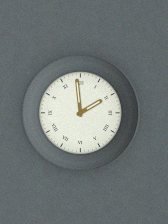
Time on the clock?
1:59
